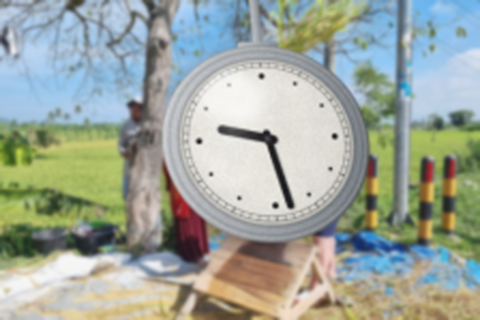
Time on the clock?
9:28
